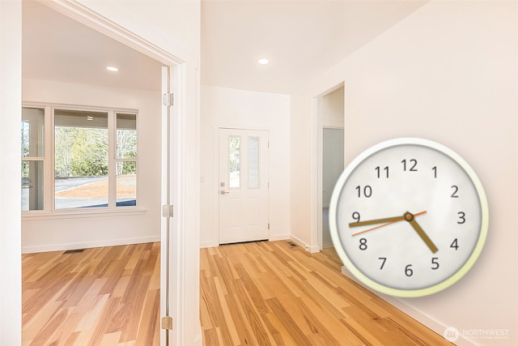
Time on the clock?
4:43:42
